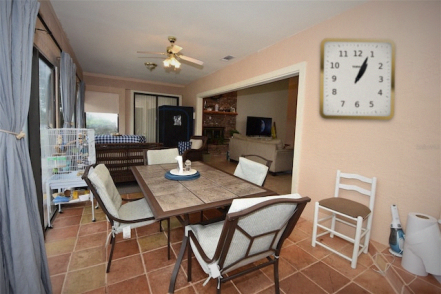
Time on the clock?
1:04
